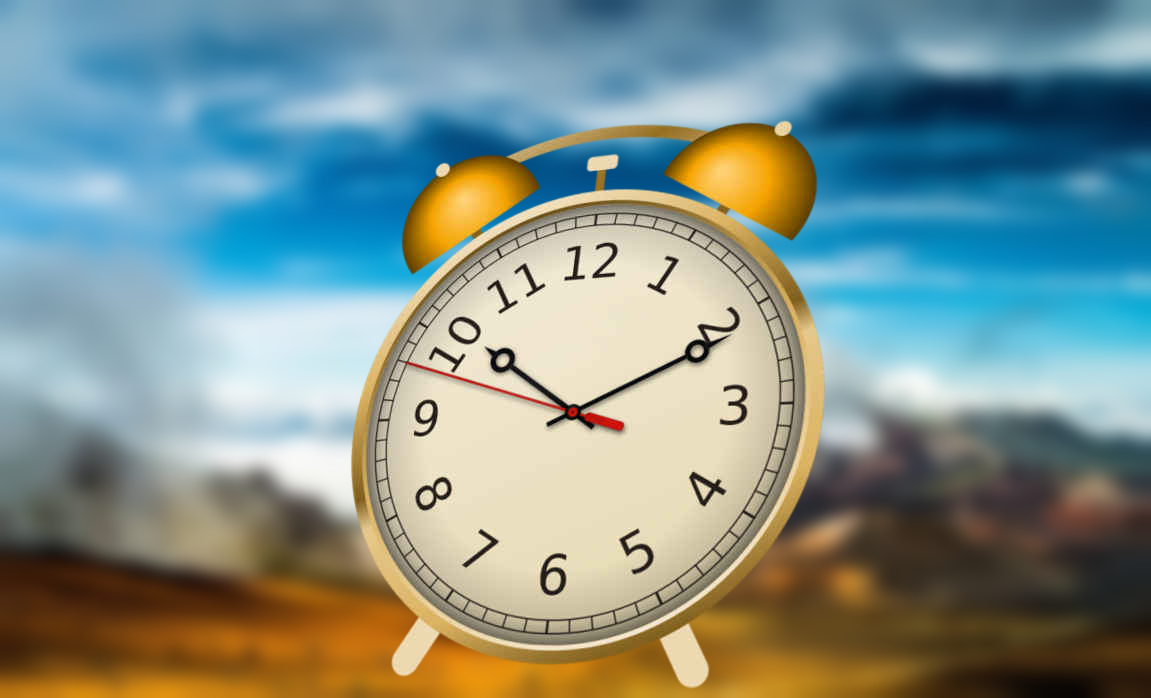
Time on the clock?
10:10:48
